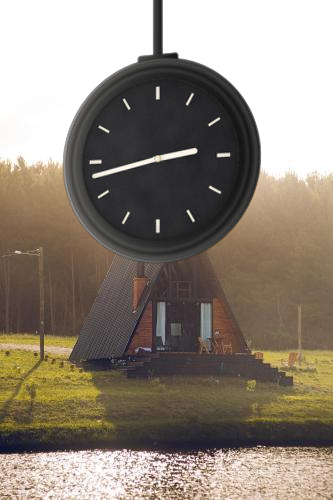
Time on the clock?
2:43
